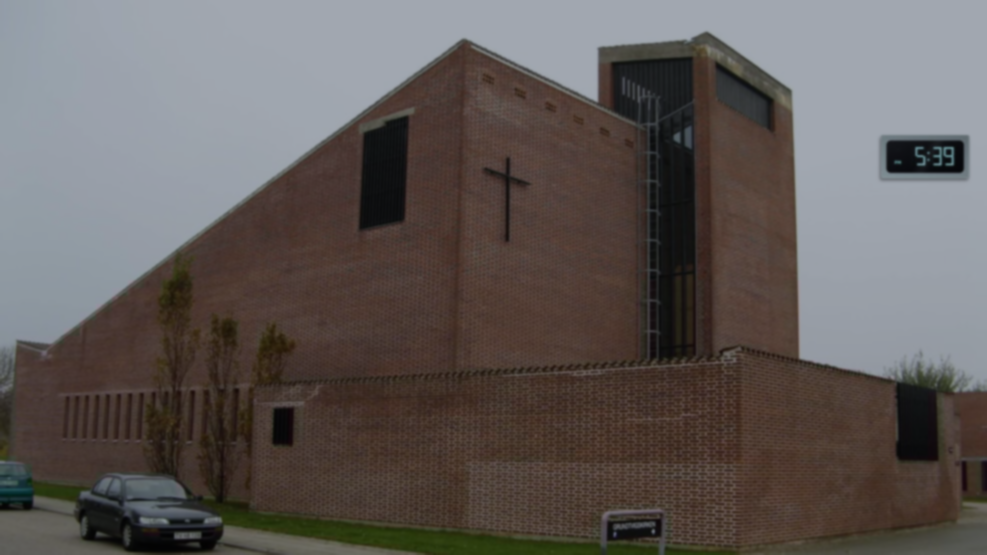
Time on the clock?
5:39
